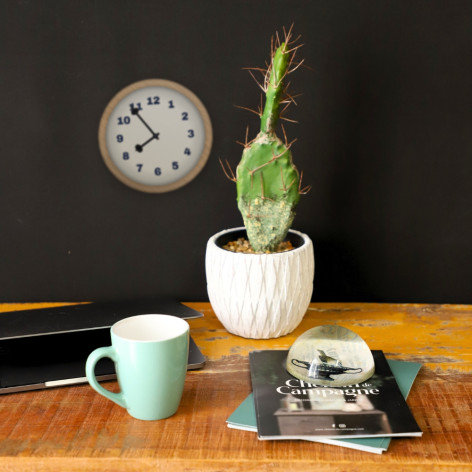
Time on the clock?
7:54
